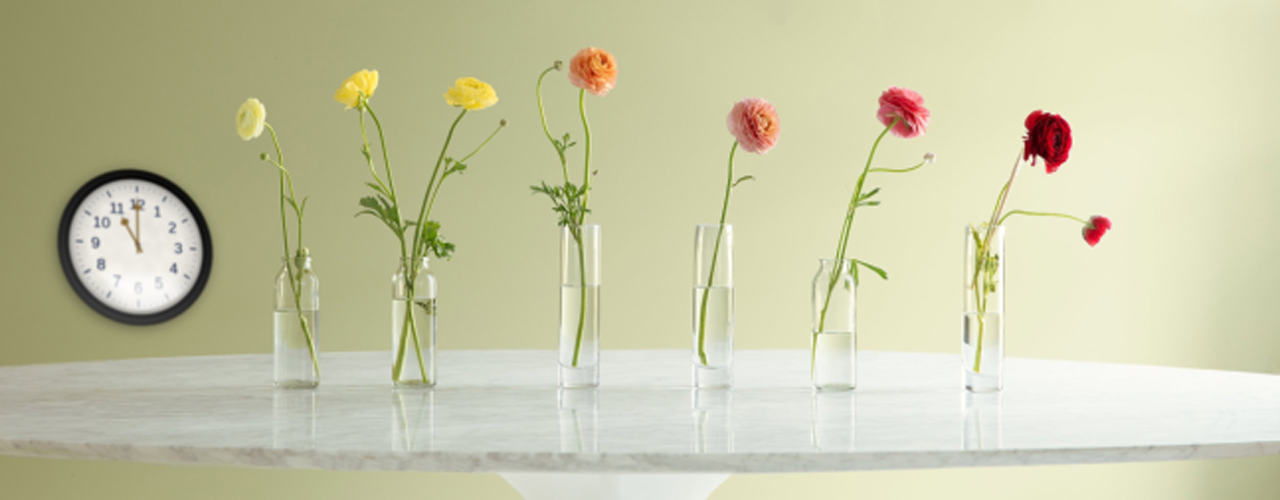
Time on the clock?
11:00
